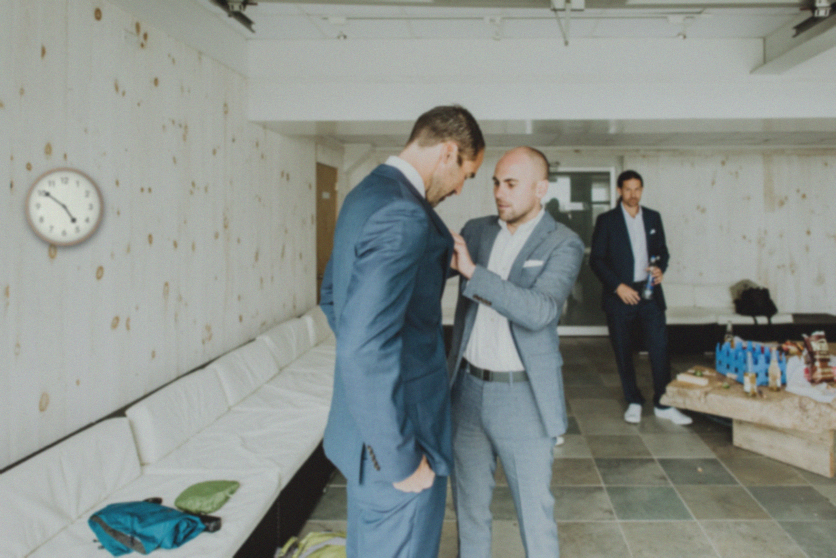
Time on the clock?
4:51
